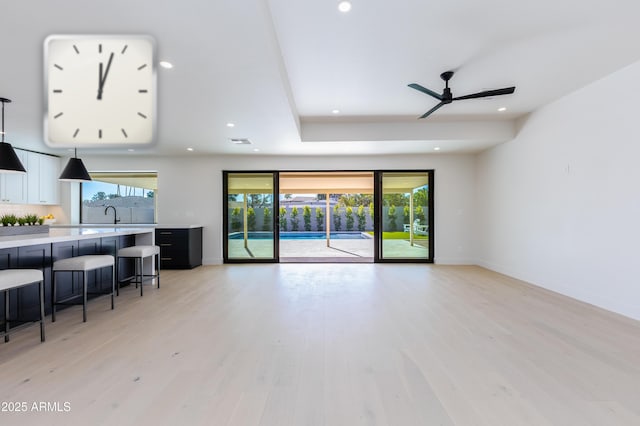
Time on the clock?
12:03
